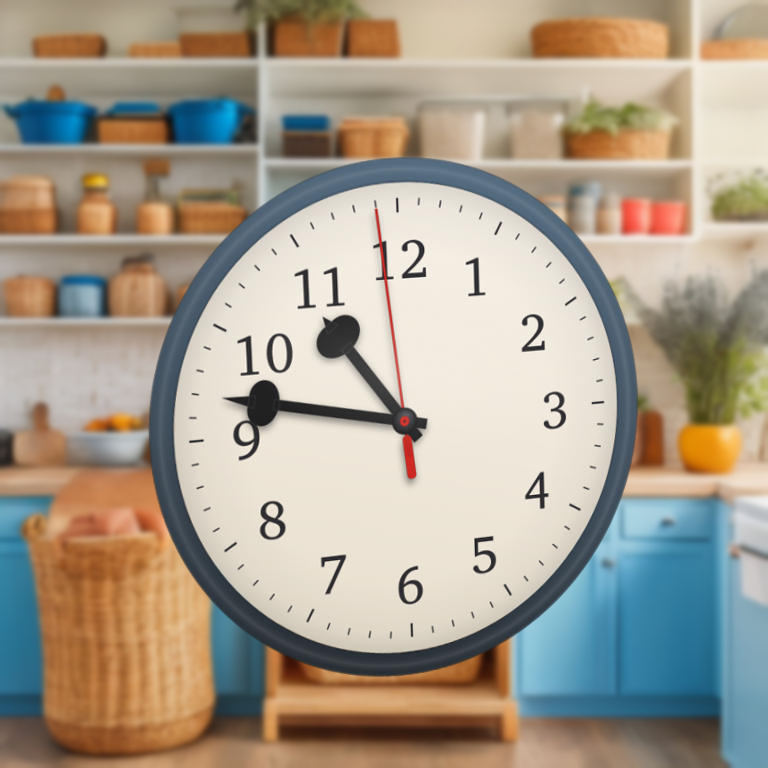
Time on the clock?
10:46:59
